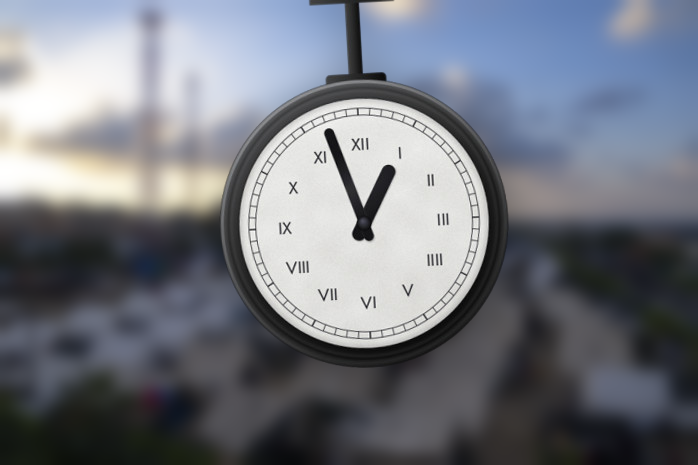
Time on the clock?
12:57
